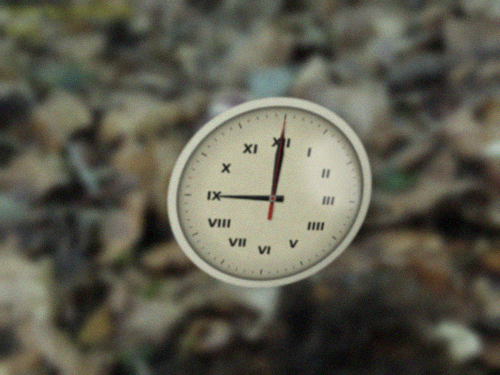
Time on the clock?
9:00:00
